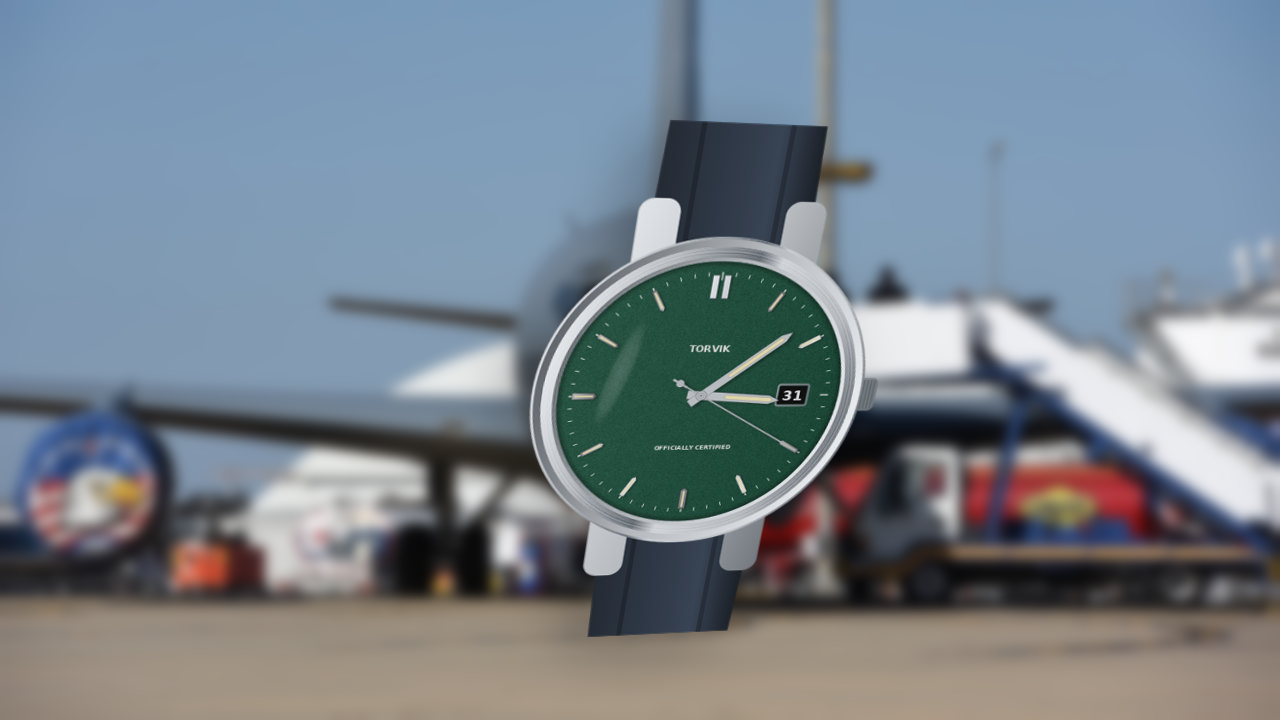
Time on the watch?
3:08:20
